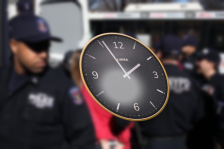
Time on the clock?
1:56
